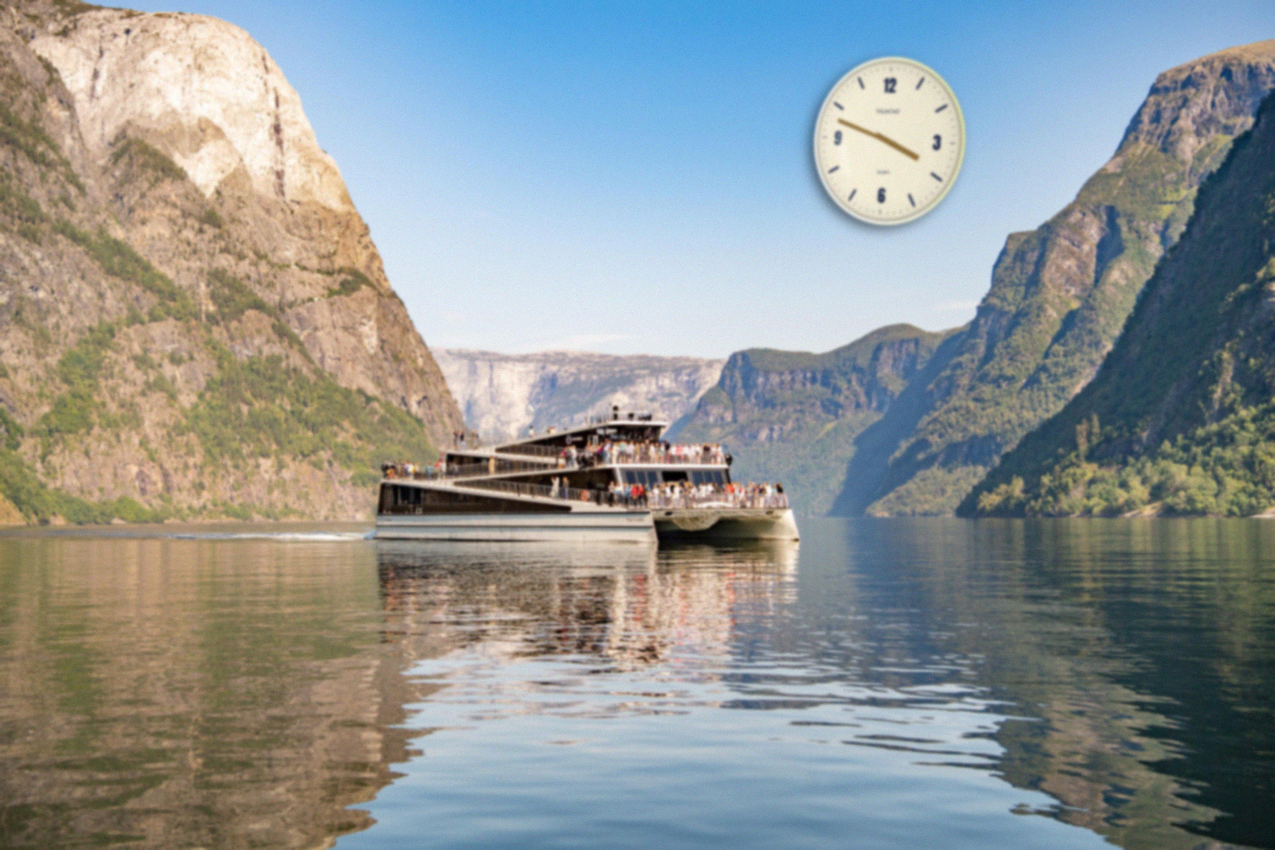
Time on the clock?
3:48
